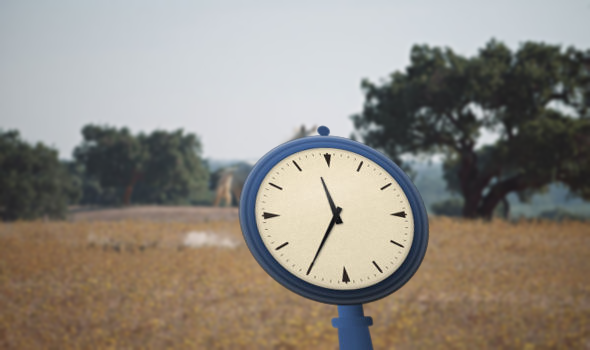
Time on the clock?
11:35
